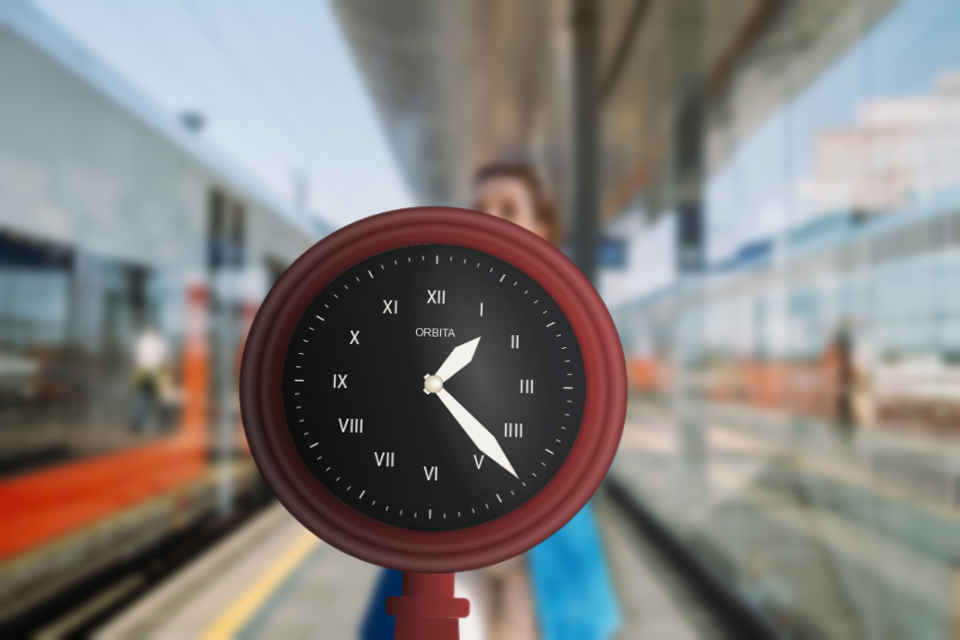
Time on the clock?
1:23
